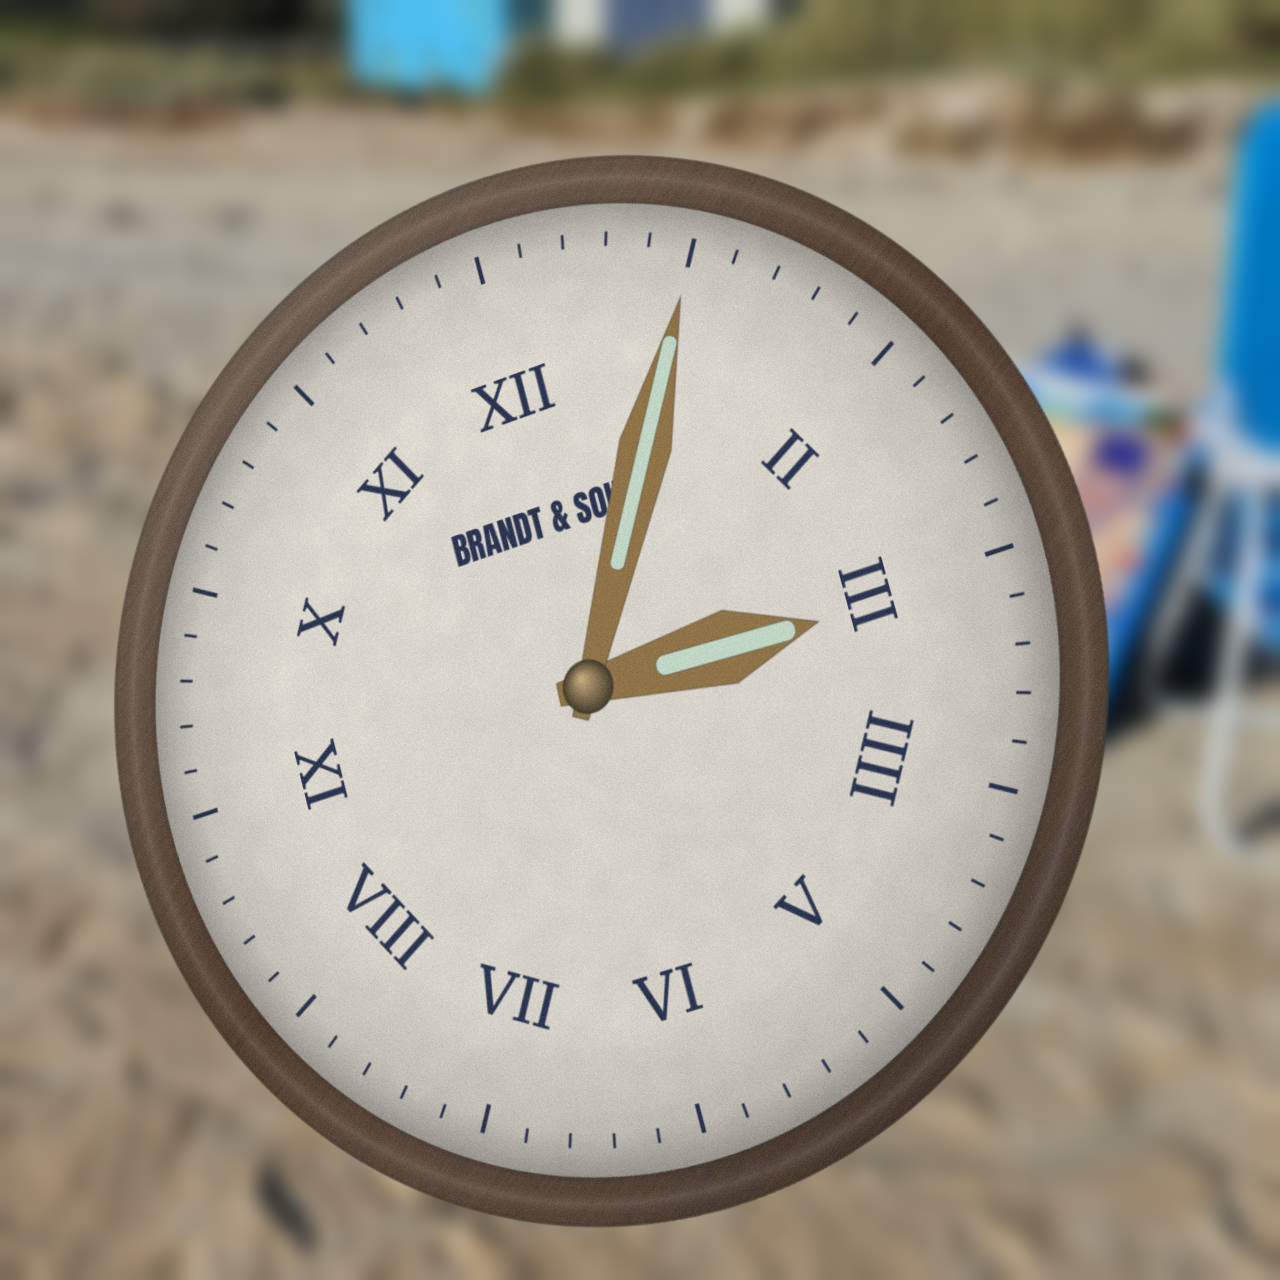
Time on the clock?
3:05
